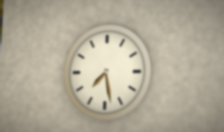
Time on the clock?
7:28
